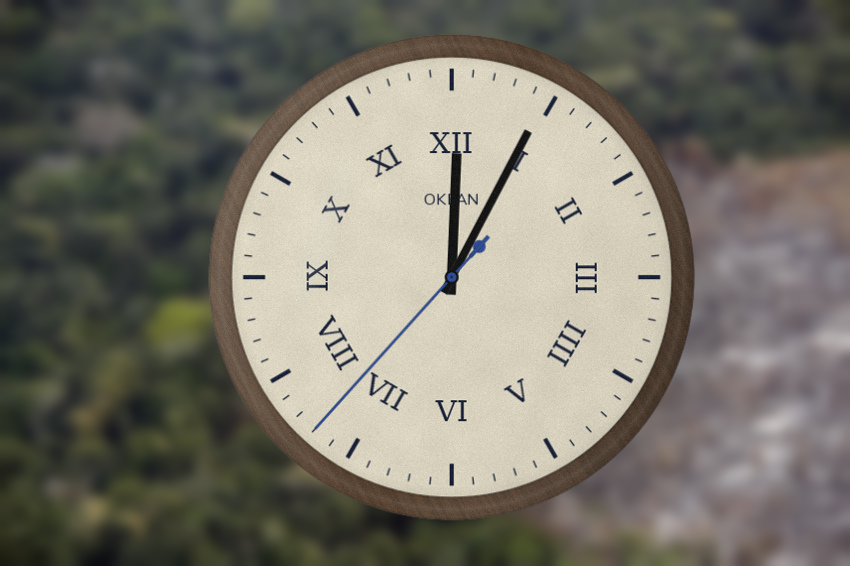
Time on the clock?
12:04:37
